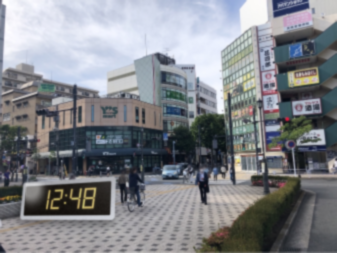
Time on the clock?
12:48
